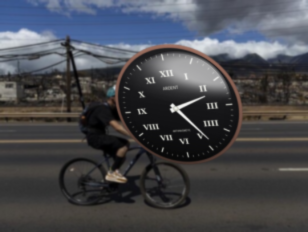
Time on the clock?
2:24
